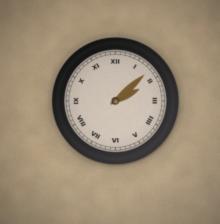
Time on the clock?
2:08
